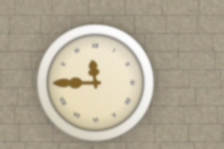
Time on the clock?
11:45
